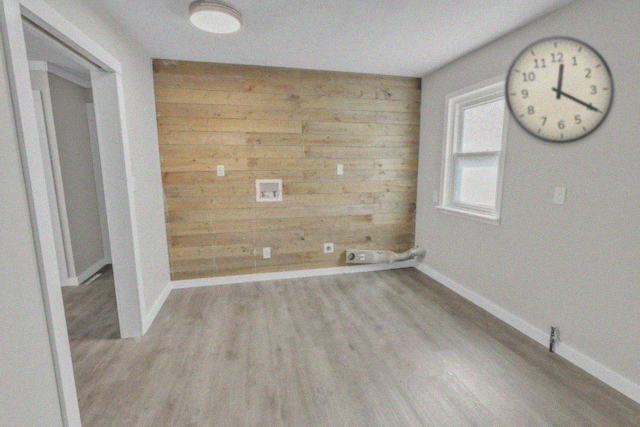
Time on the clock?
12:20
